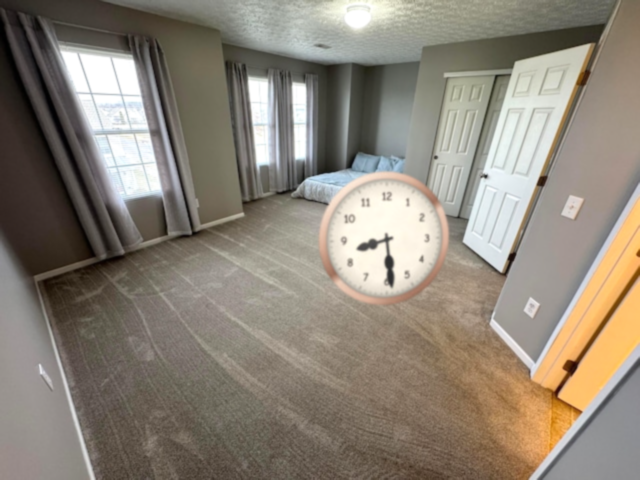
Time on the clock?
8:29
